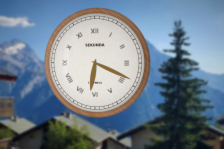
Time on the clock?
6:19
